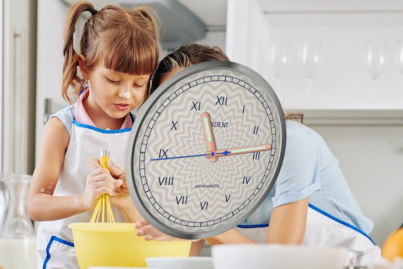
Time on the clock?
11:13:44
